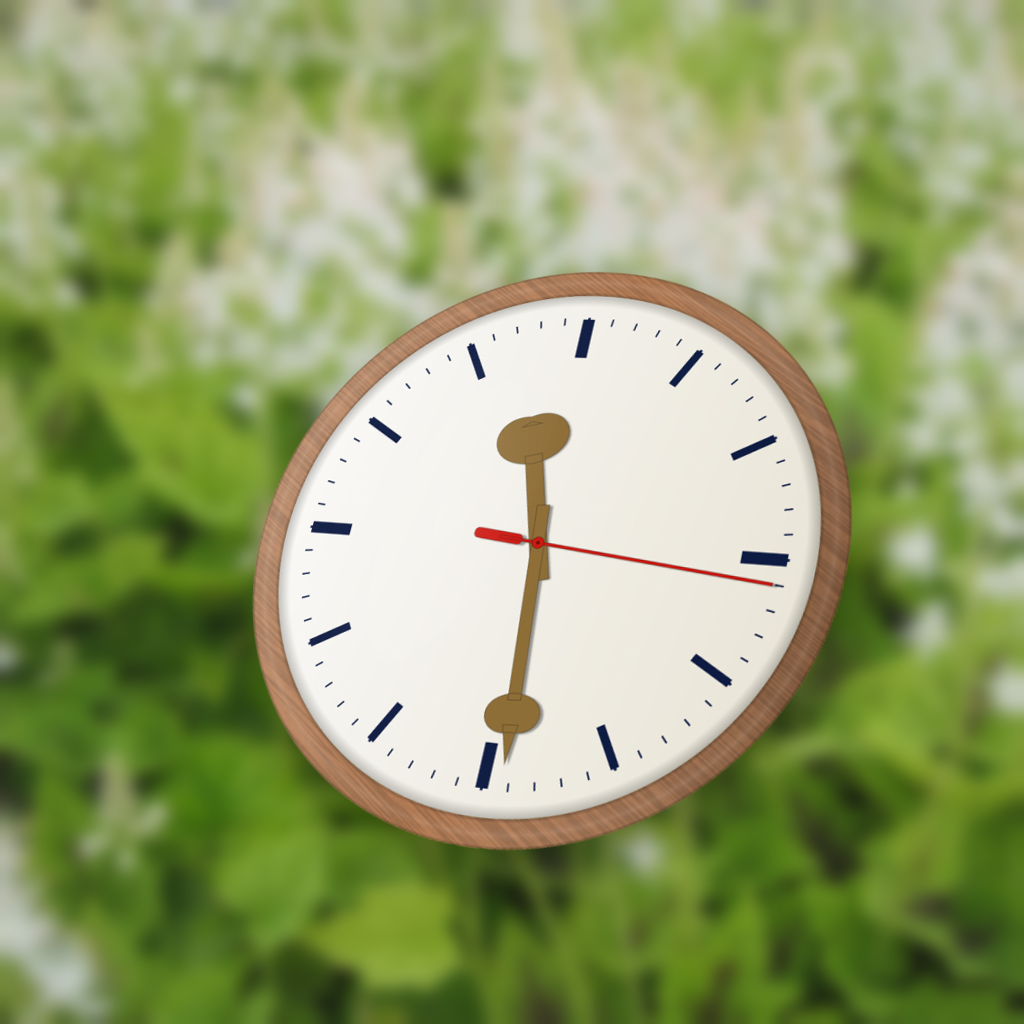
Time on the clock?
11:29:16
